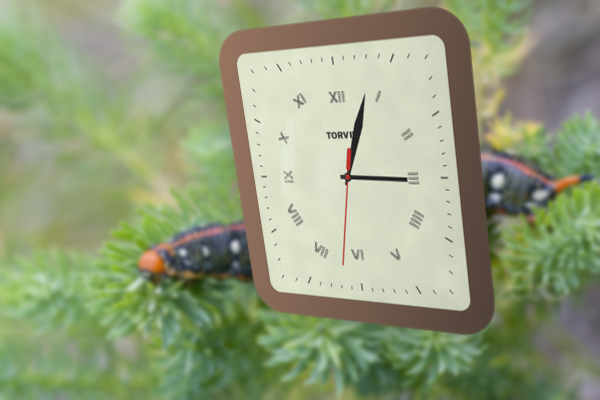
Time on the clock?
3:03:32
